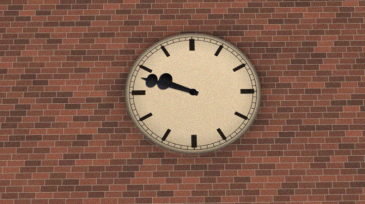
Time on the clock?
9:48
